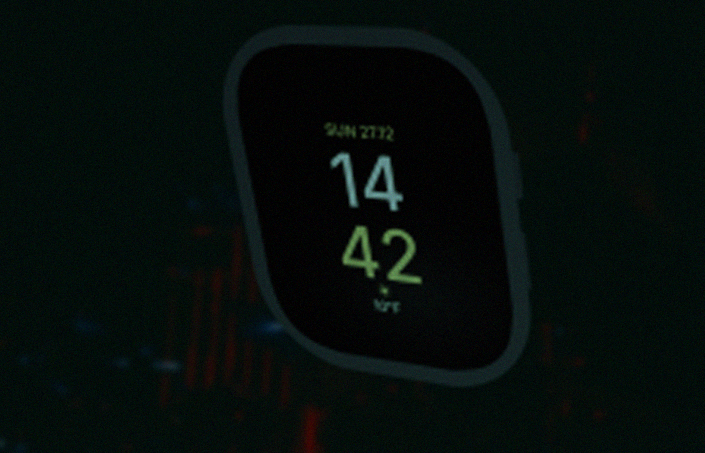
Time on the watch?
14:42
